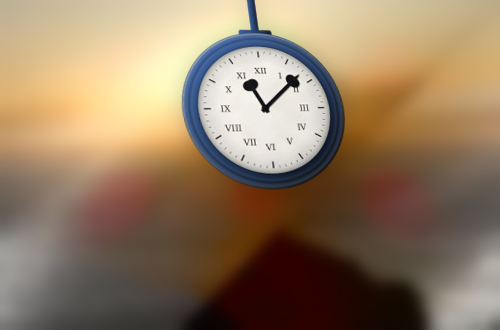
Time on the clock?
11:08
